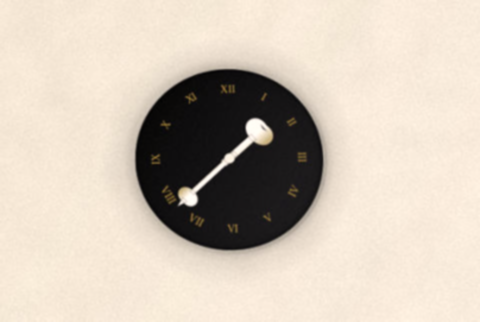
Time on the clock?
1:38
